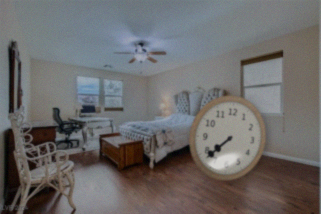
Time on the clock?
7:38
